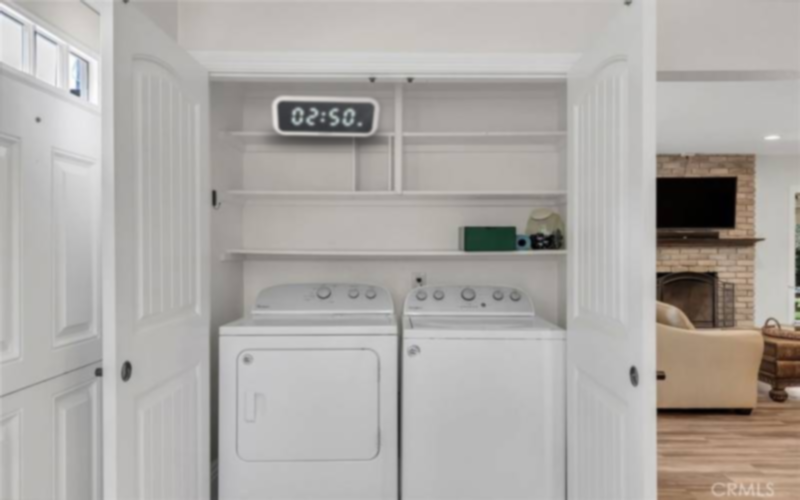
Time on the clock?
2:50
